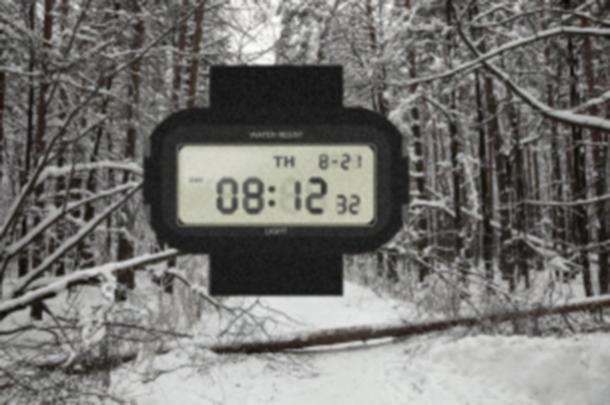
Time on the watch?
8:12:32
